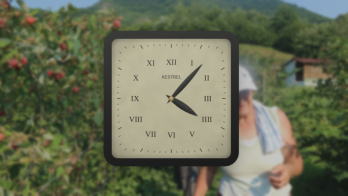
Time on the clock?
4:07
